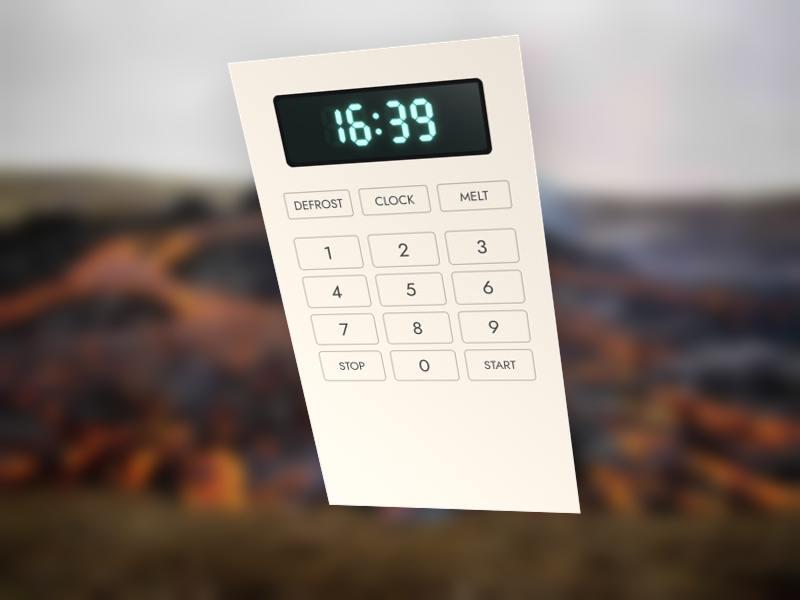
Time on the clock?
16:39
